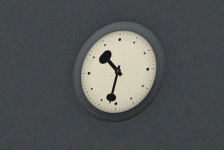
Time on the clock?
10:32
